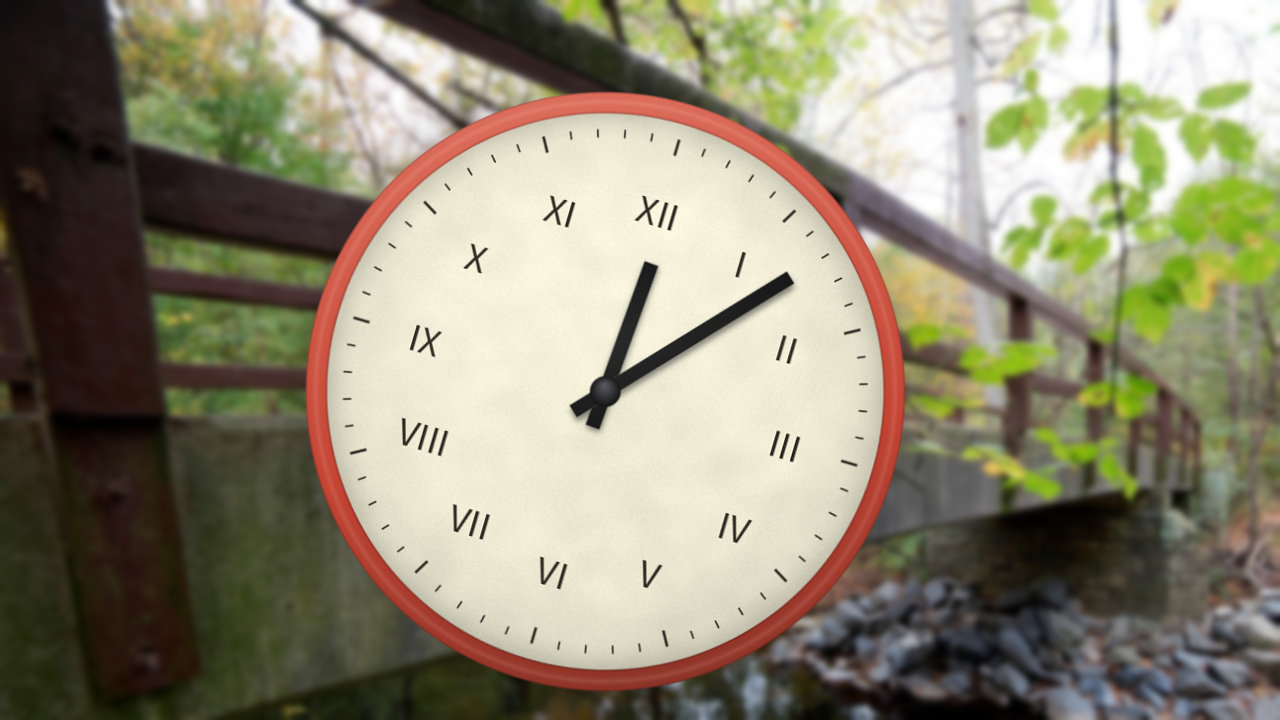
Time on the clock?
12:07
